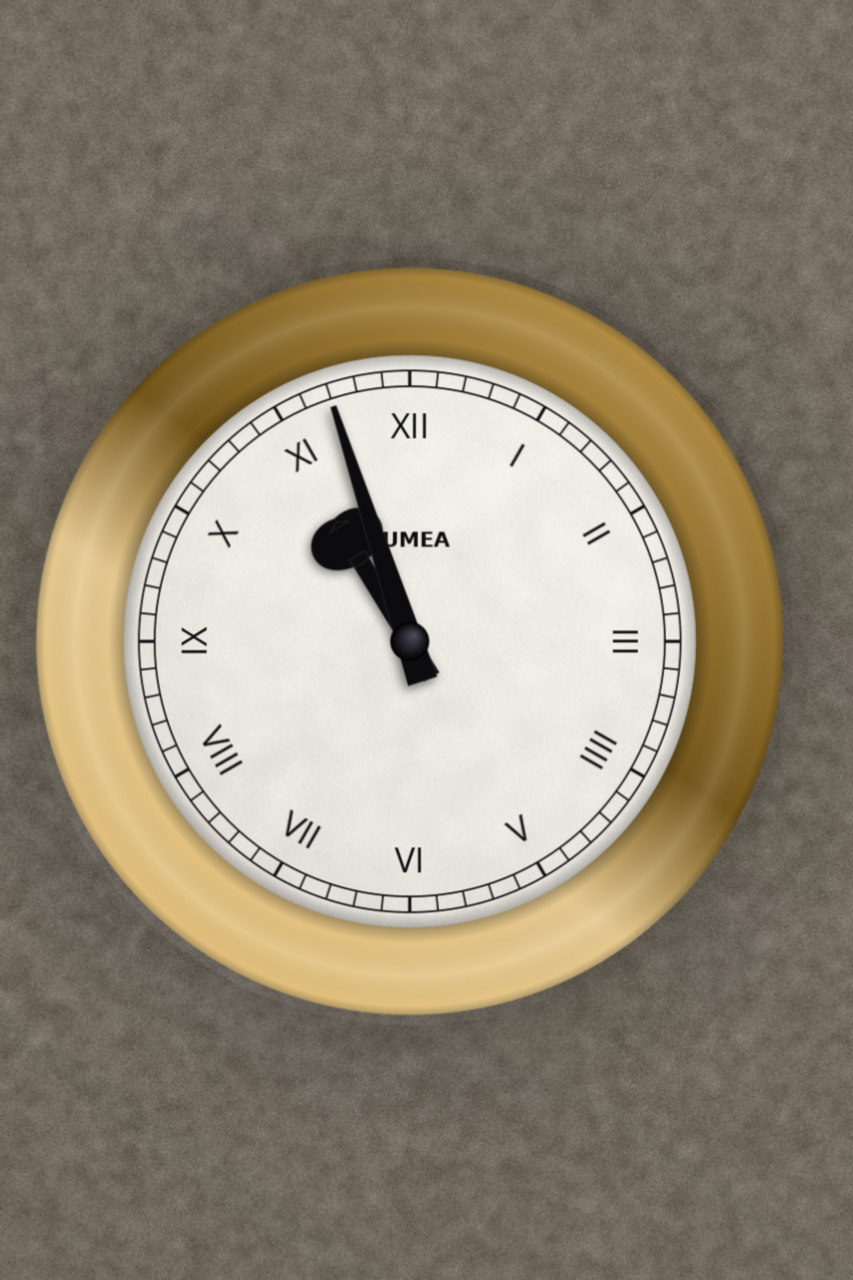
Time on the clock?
10:57
